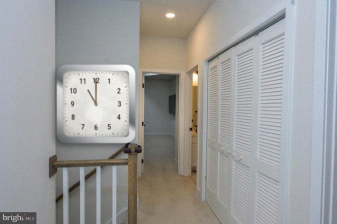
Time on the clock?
11:00
